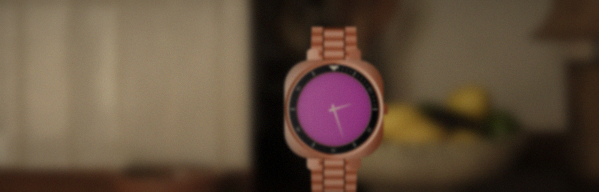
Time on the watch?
2:27
